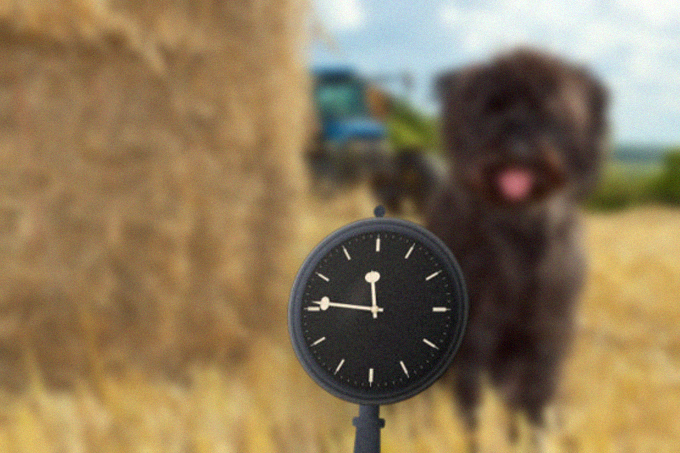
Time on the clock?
11:46
